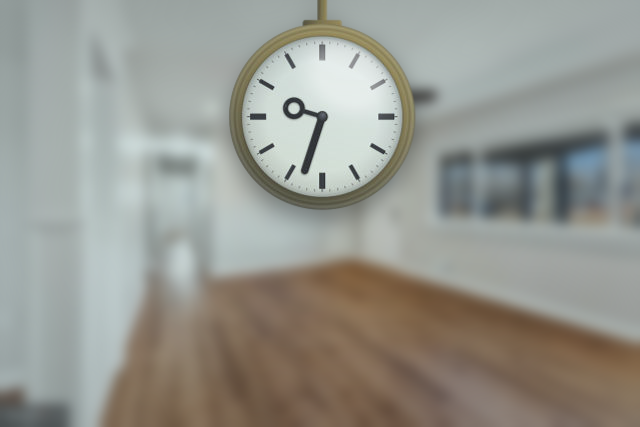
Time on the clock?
9:33
